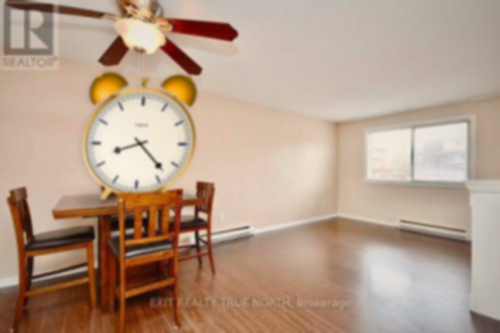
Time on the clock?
8:23
